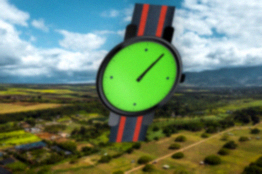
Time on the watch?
1:06
